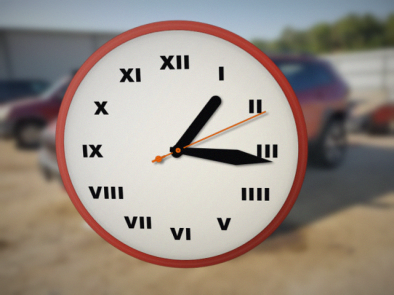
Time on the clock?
1:16:11
